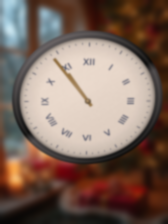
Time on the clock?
10:54
